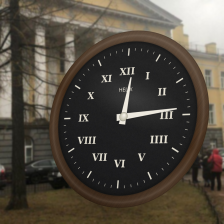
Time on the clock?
12:14
